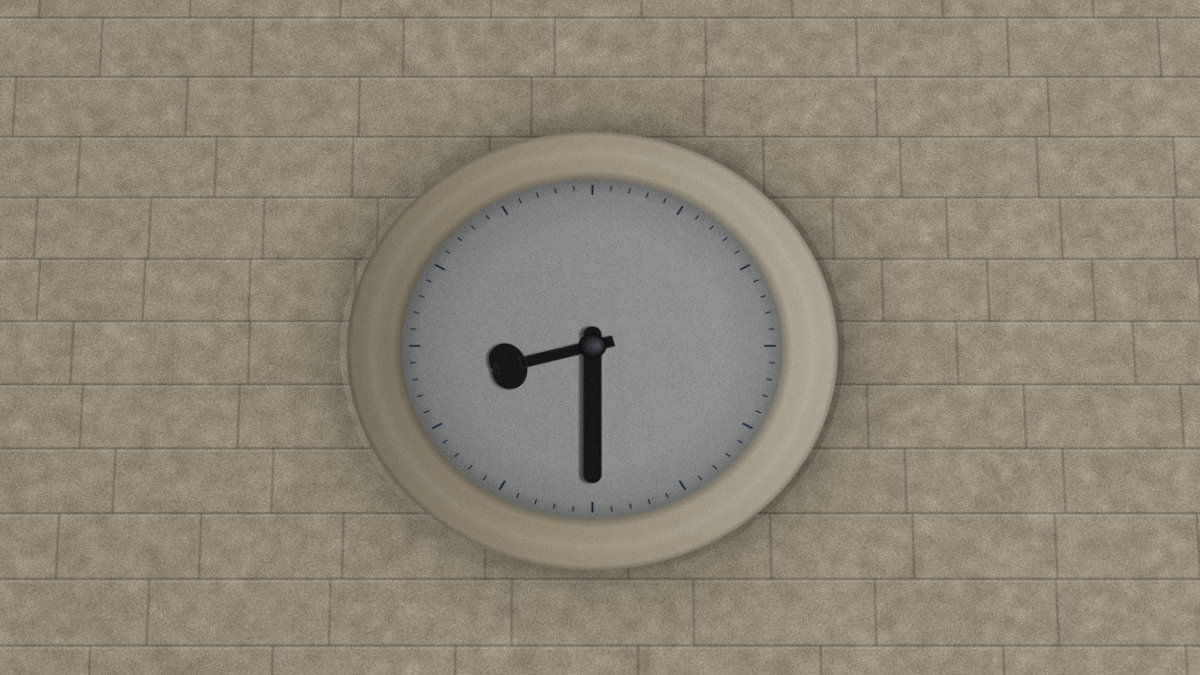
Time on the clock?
8:30
